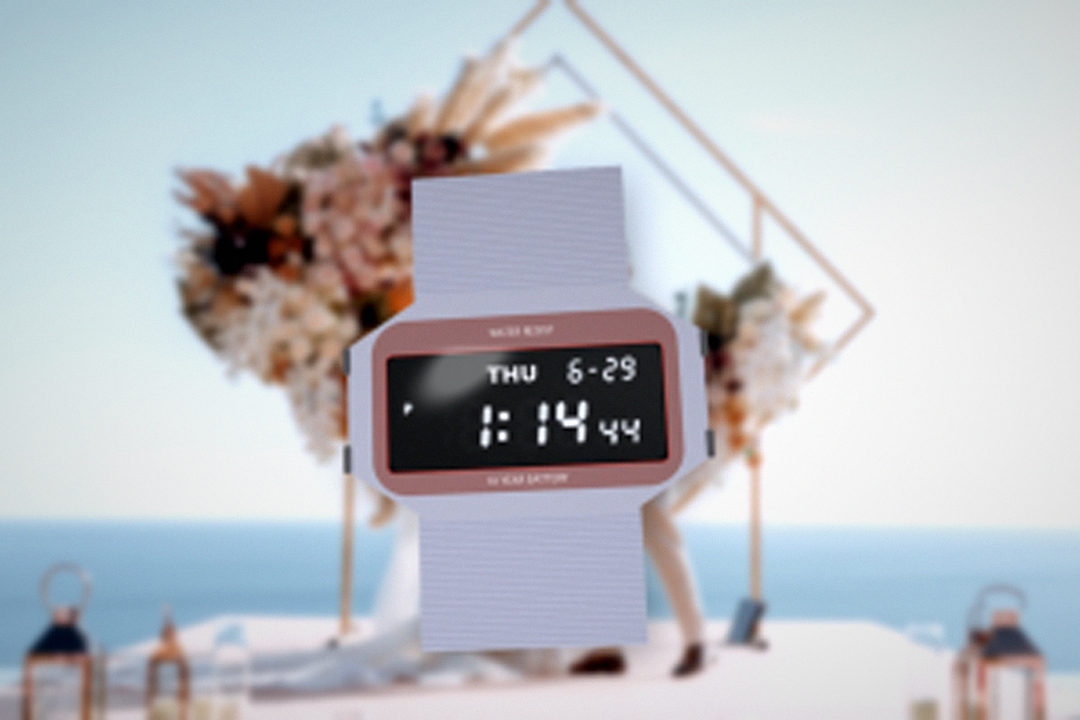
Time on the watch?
1:14:44
